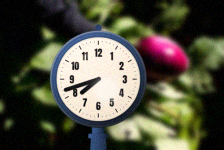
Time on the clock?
7:42
